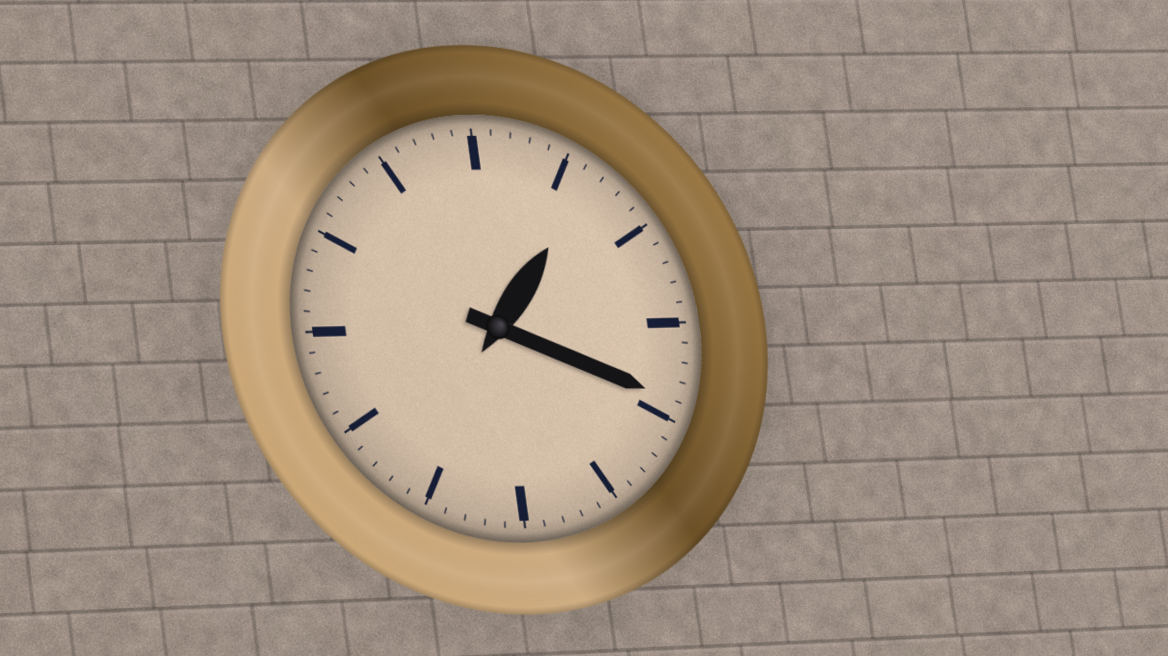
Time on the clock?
1:19
